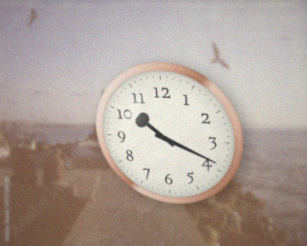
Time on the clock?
10:19
